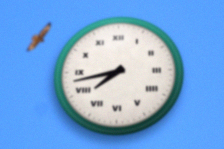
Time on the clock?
7:43
